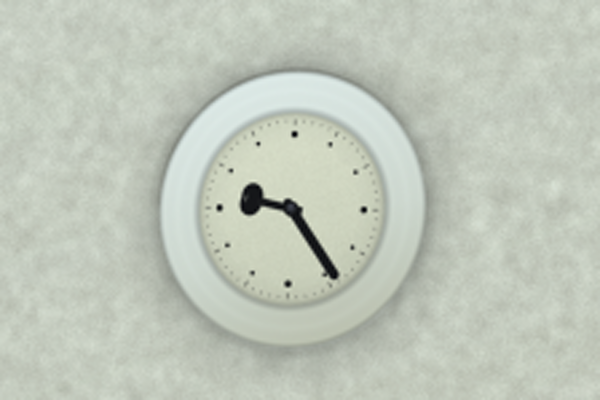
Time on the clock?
9:24
